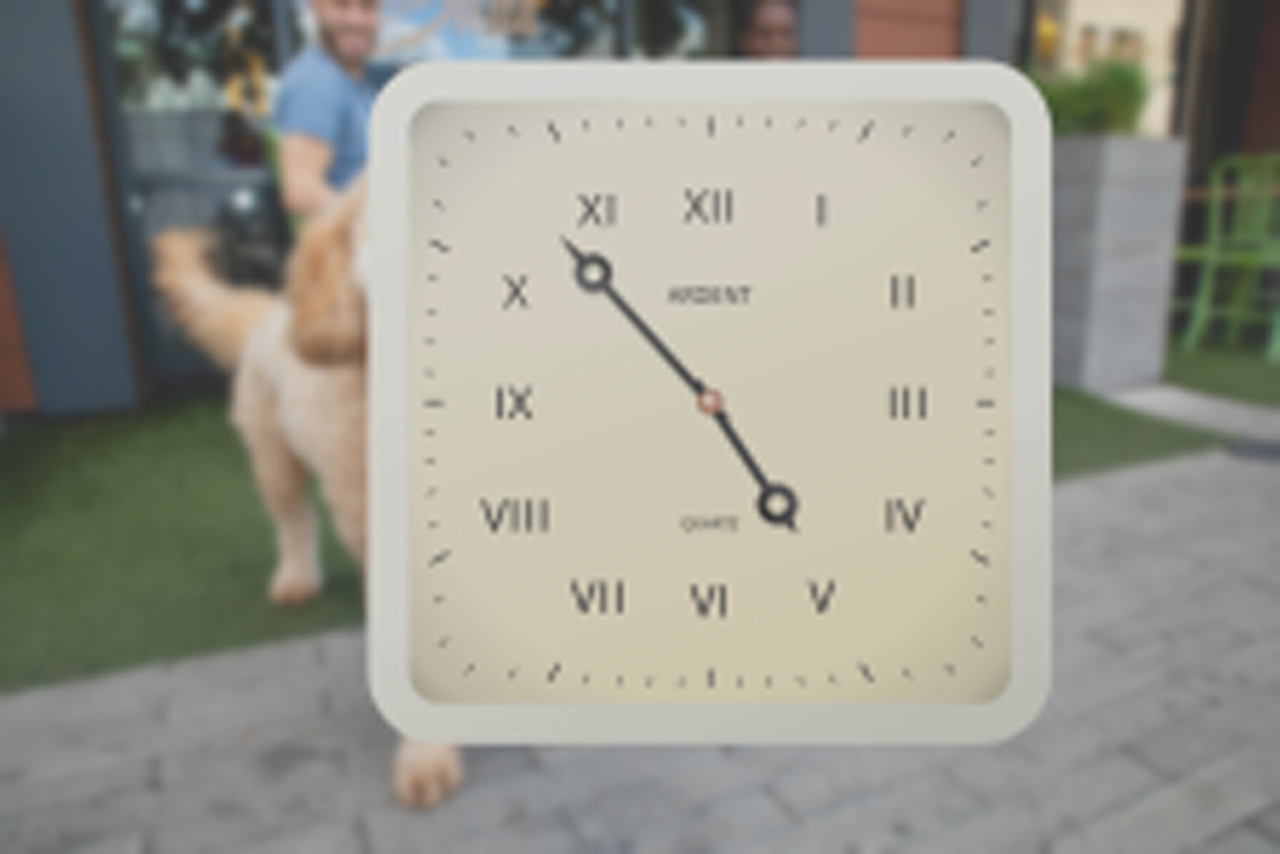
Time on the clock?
4:53
